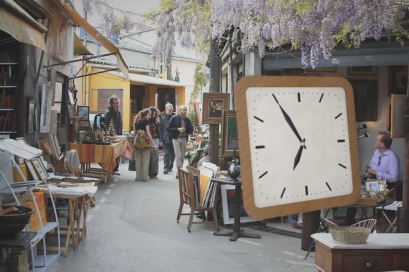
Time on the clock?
6:55
